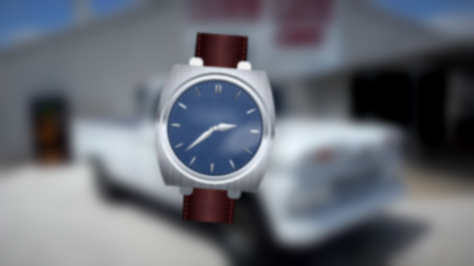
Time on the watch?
2:38
